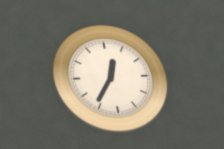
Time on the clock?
12:36
